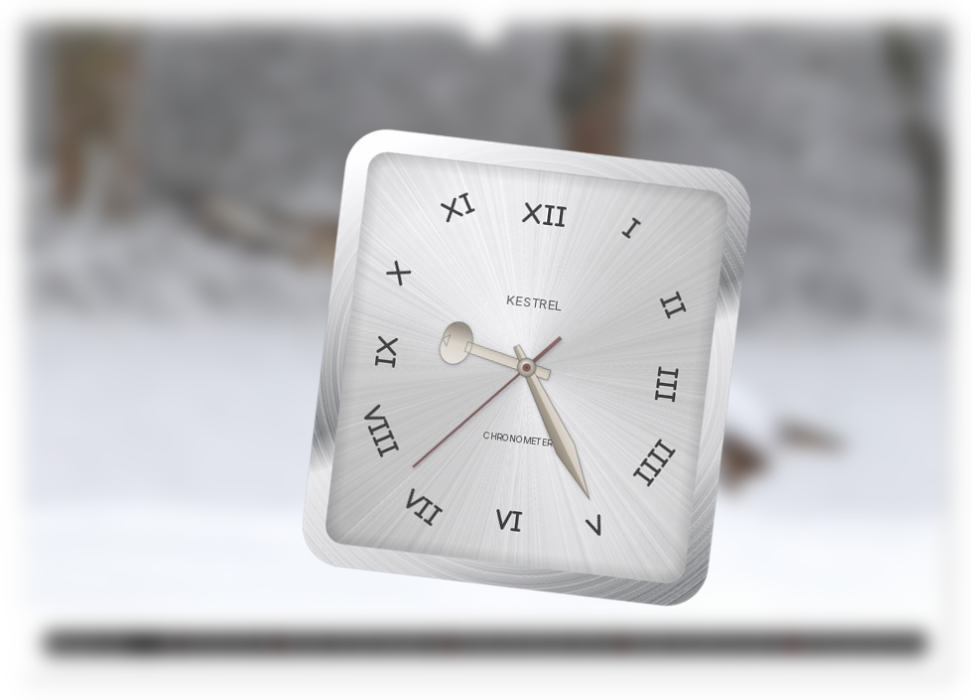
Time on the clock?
9:24:37
